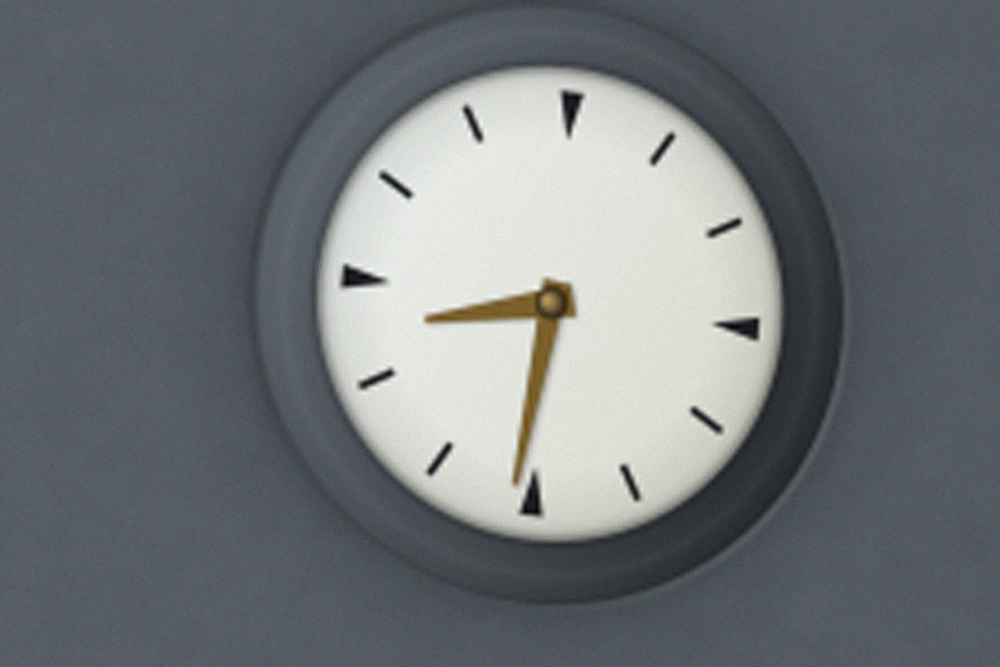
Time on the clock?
8:31
